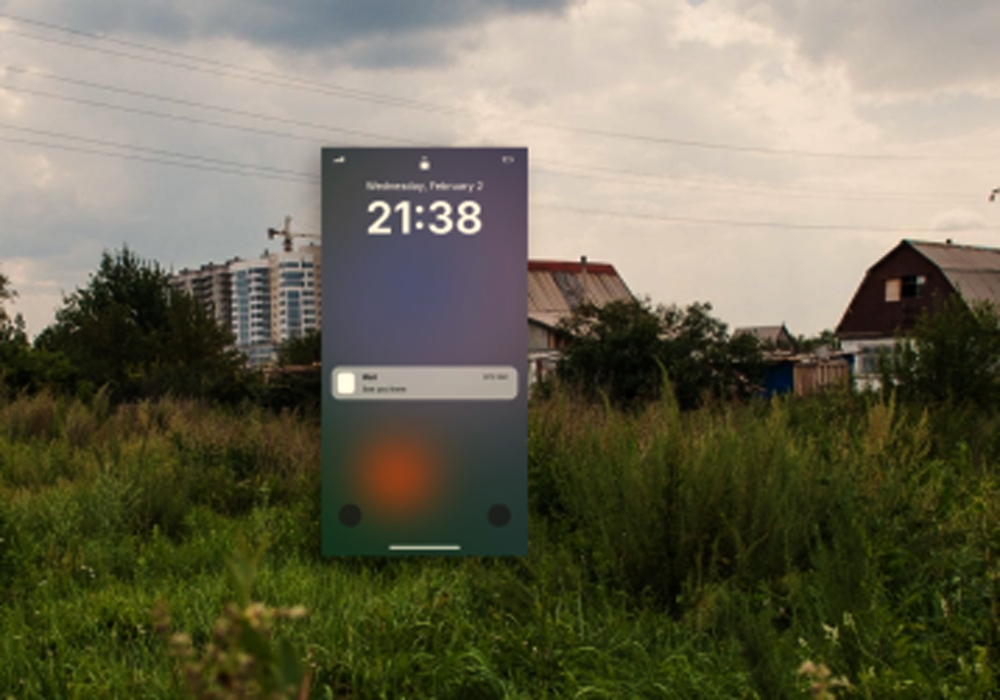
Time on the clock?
21:38
